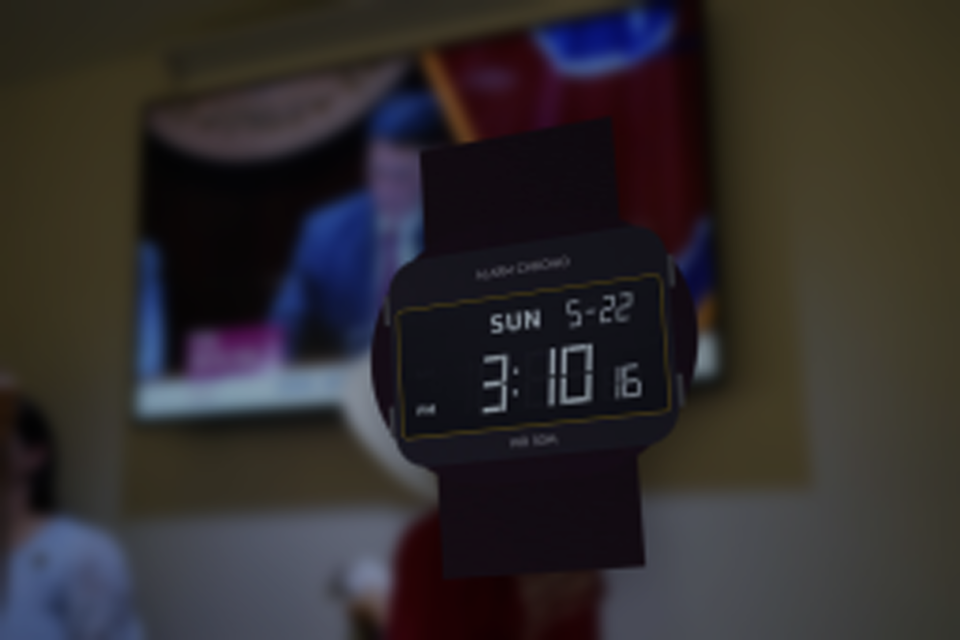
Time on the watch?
3:10:16
